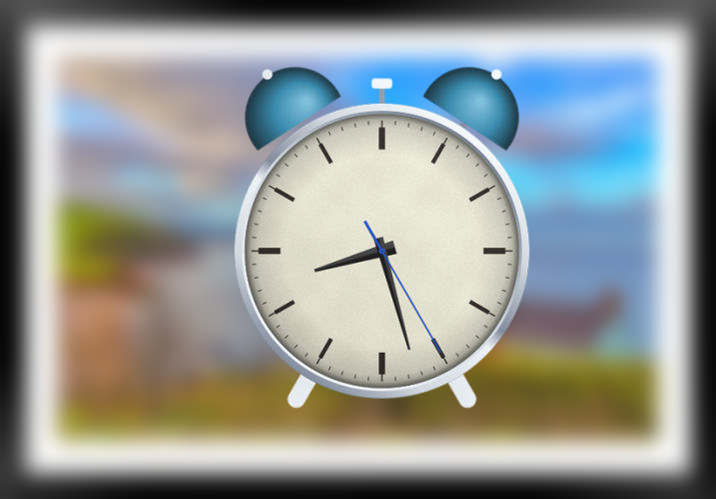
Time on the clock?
8:27:25
